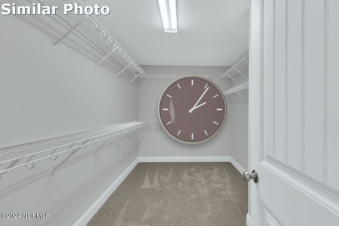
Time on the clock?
2:06
